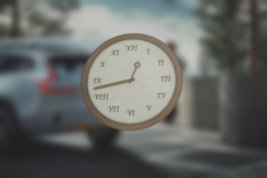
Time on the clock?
12:43
